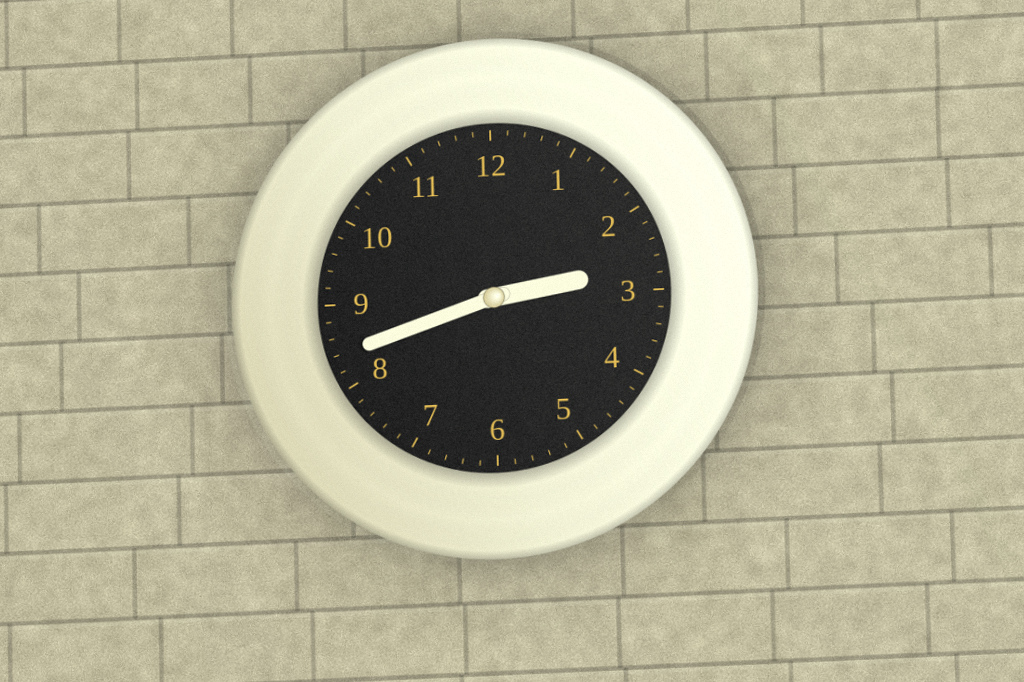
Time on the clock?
2:42
